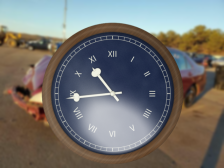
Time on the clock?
10:44
